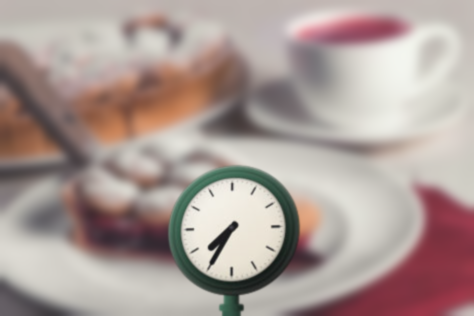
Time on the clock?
7:35
